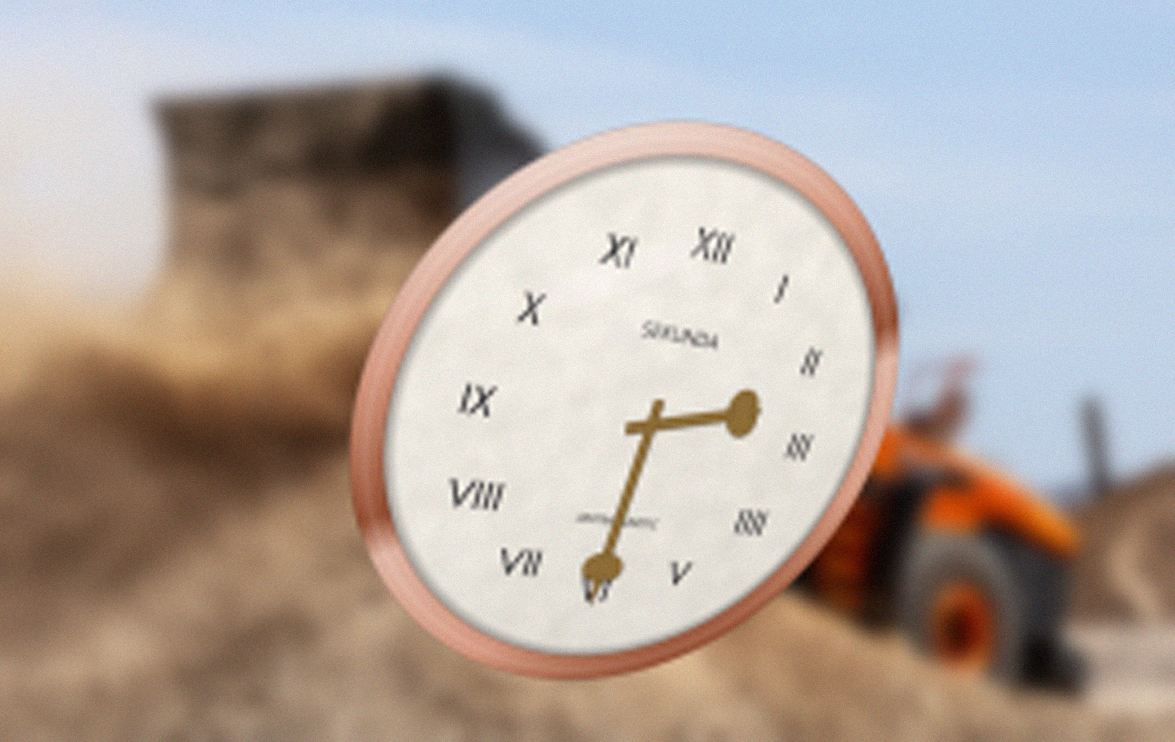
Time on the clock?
2:30
